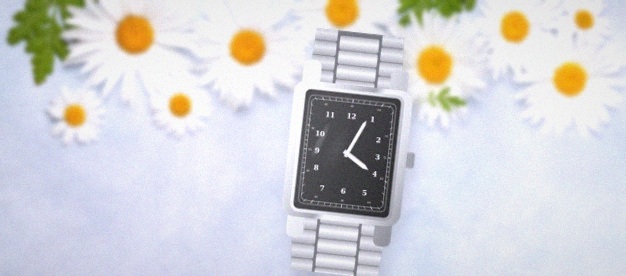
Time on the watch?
4:04
